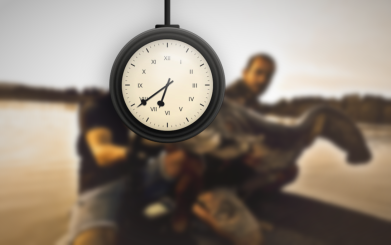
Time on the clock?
6:39
